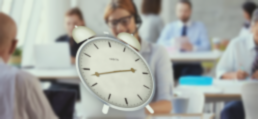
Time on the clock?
2:43
